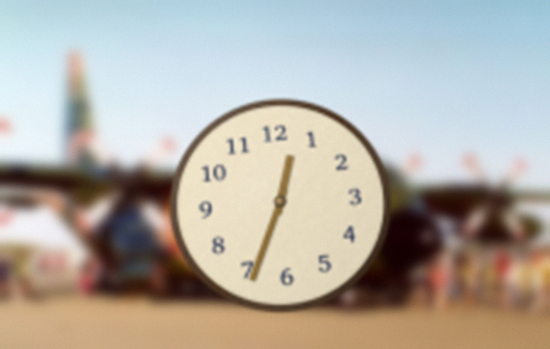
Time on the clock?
12:34
